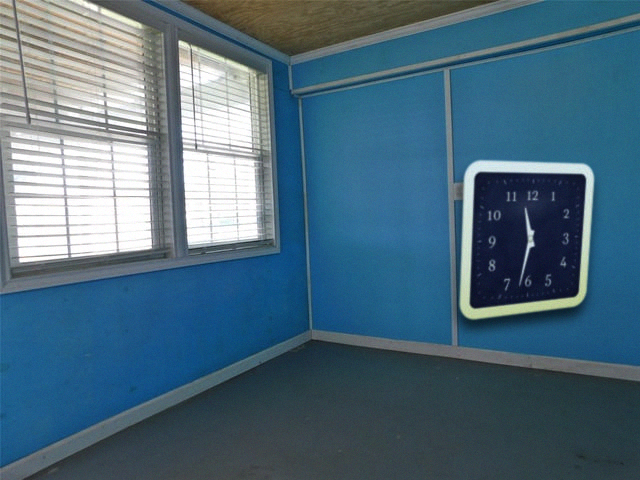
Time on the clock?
11:32
